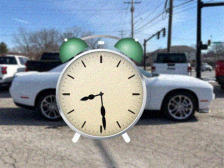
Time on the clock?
8:29
